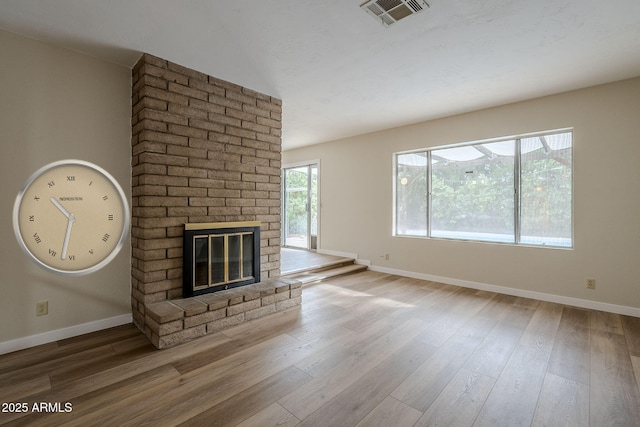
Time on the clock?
10:32
